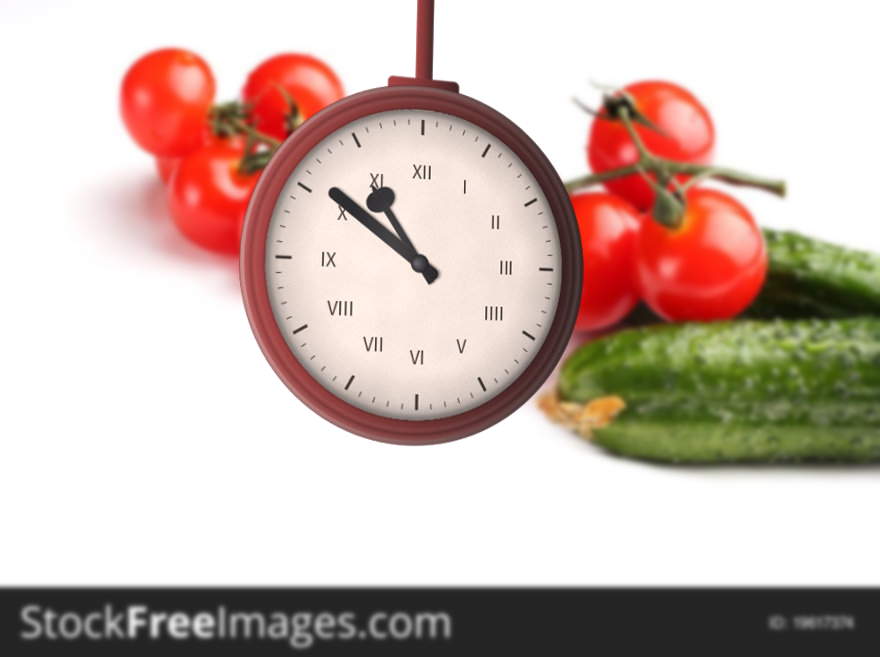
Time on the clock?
10:51
